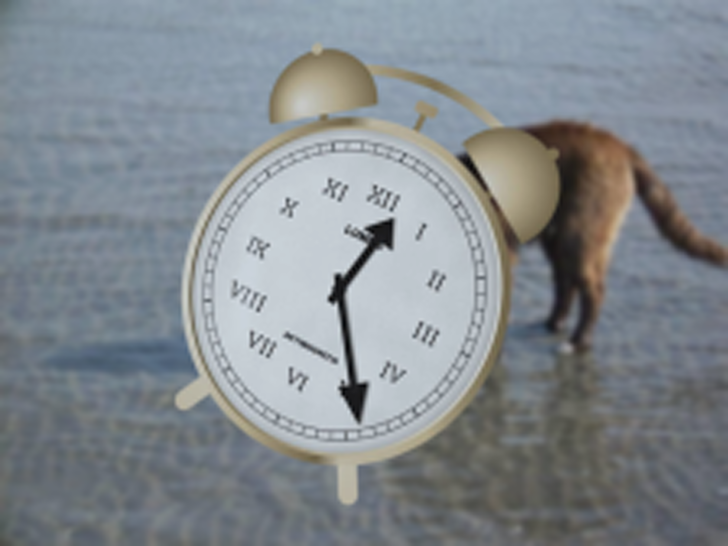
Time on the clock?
12:24
